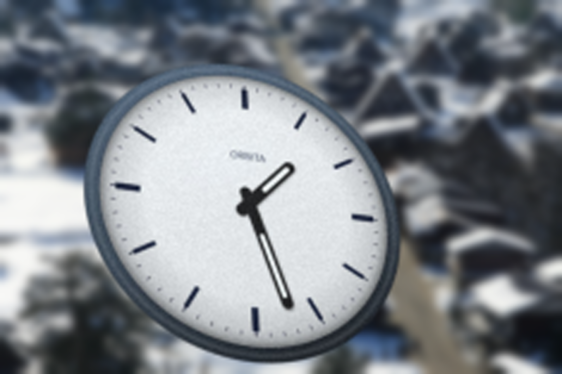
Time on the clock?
1:27
